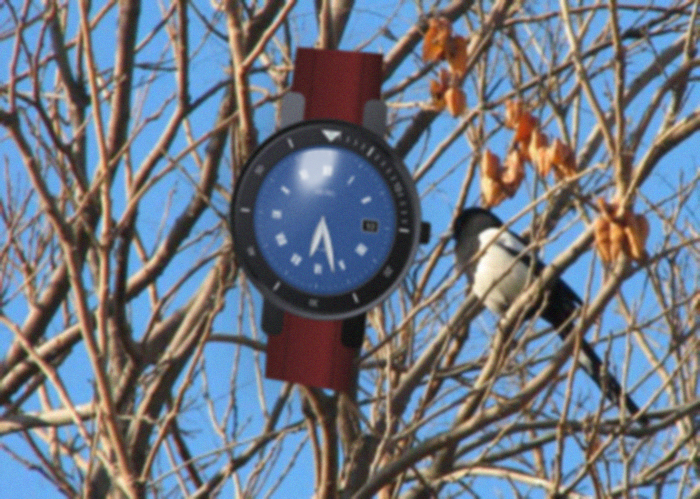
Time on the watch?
6:27
